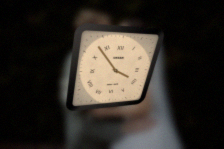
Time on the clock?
3:53
